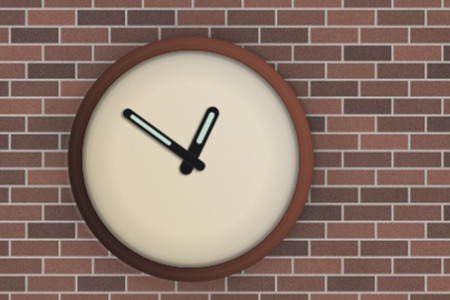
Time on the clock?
12:51
